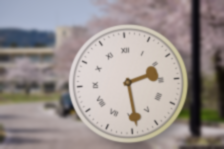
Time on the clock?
2:29
